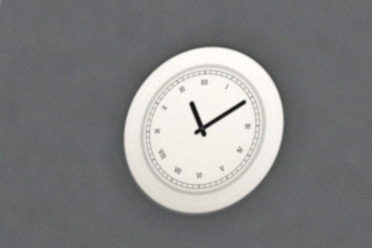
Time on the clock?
11:10
